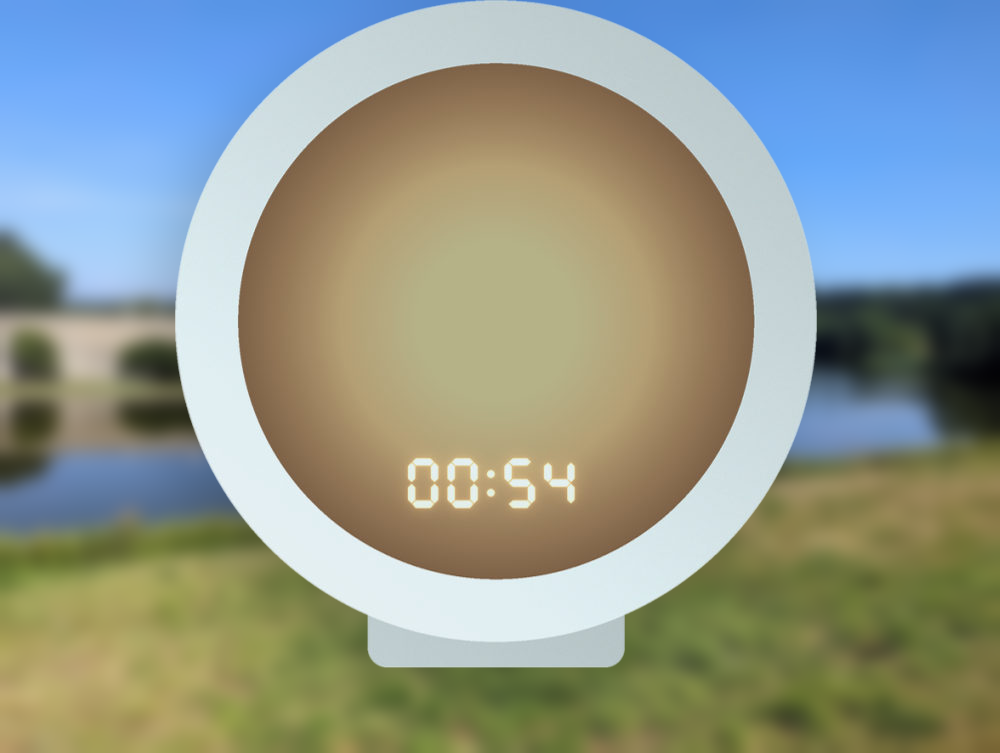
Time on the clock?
0:54
